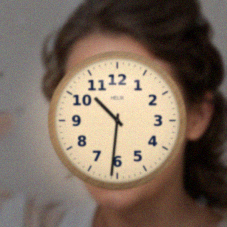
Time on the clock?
10:31
